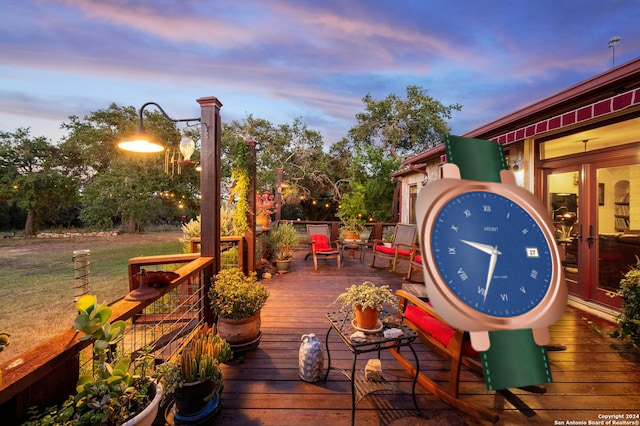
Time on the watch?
9:34
